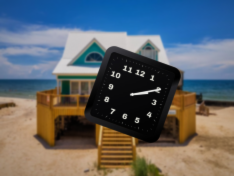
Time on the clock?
2:10
